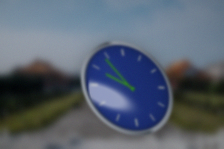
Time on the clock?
9:54
